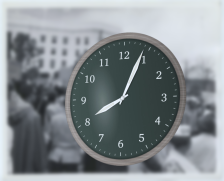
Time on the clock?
8:04
